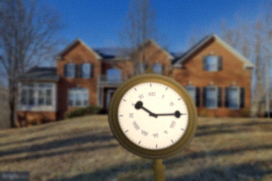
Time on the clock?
10:15
